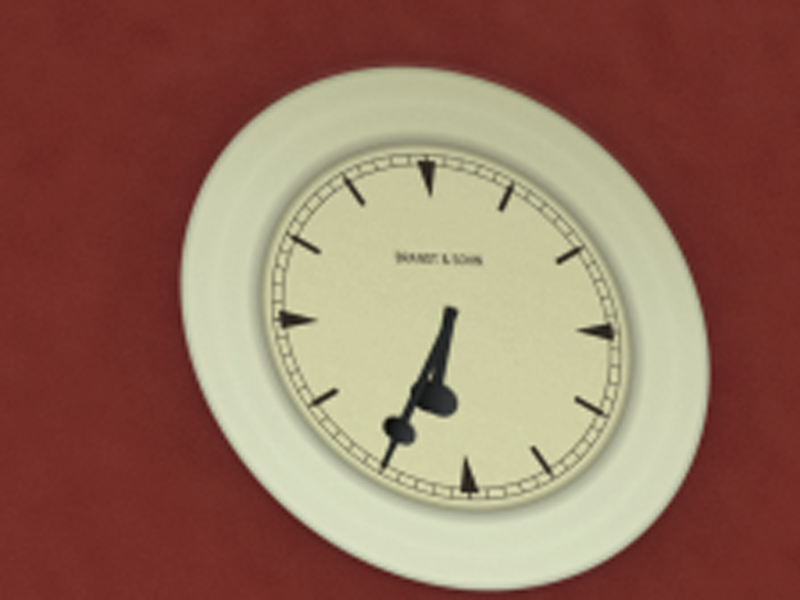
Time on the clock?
6:35
